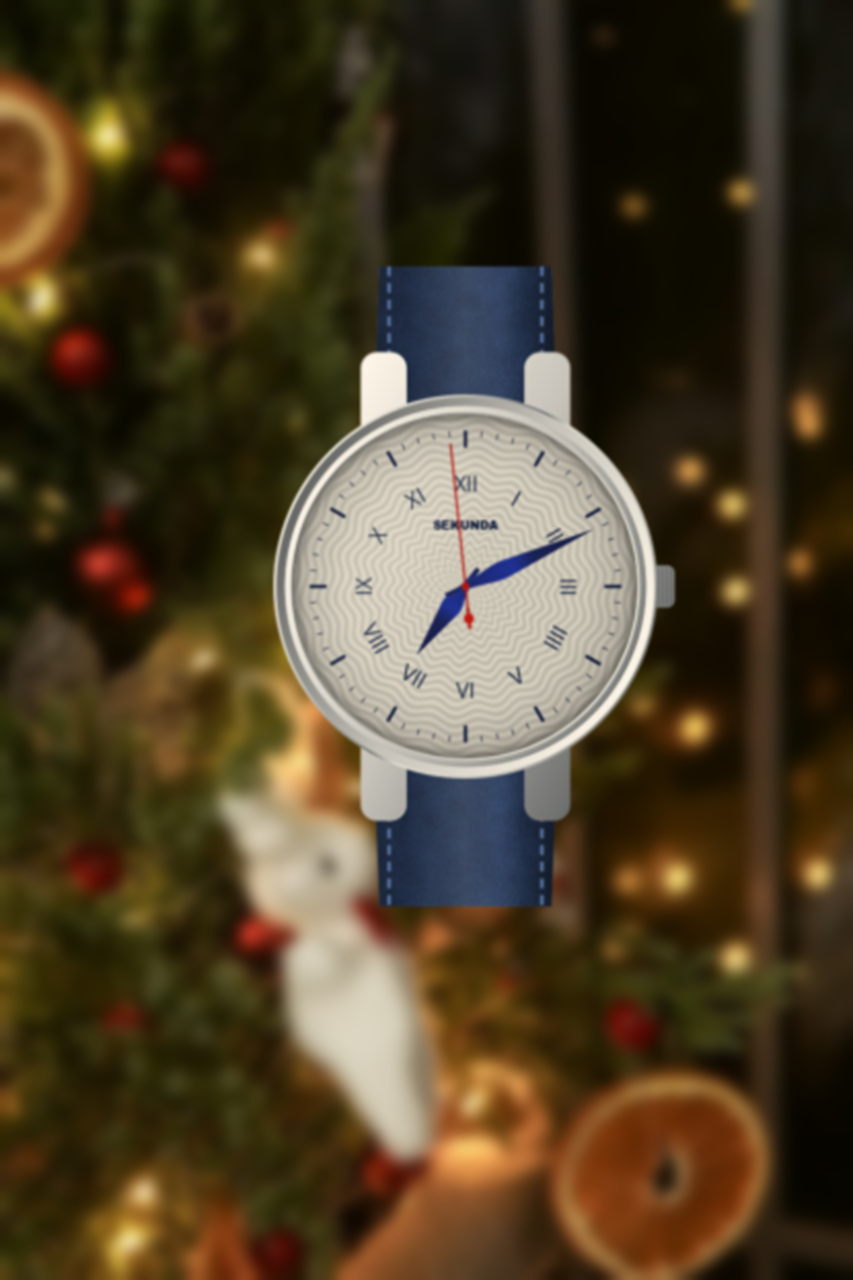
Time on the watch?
7:10:59
